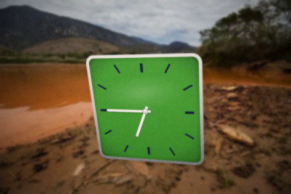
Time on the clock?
6:45
